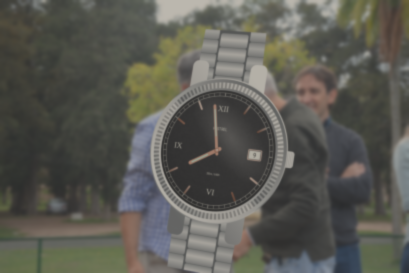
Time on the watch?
7:58
